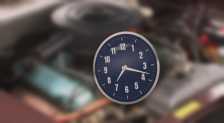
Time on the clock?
7:18
